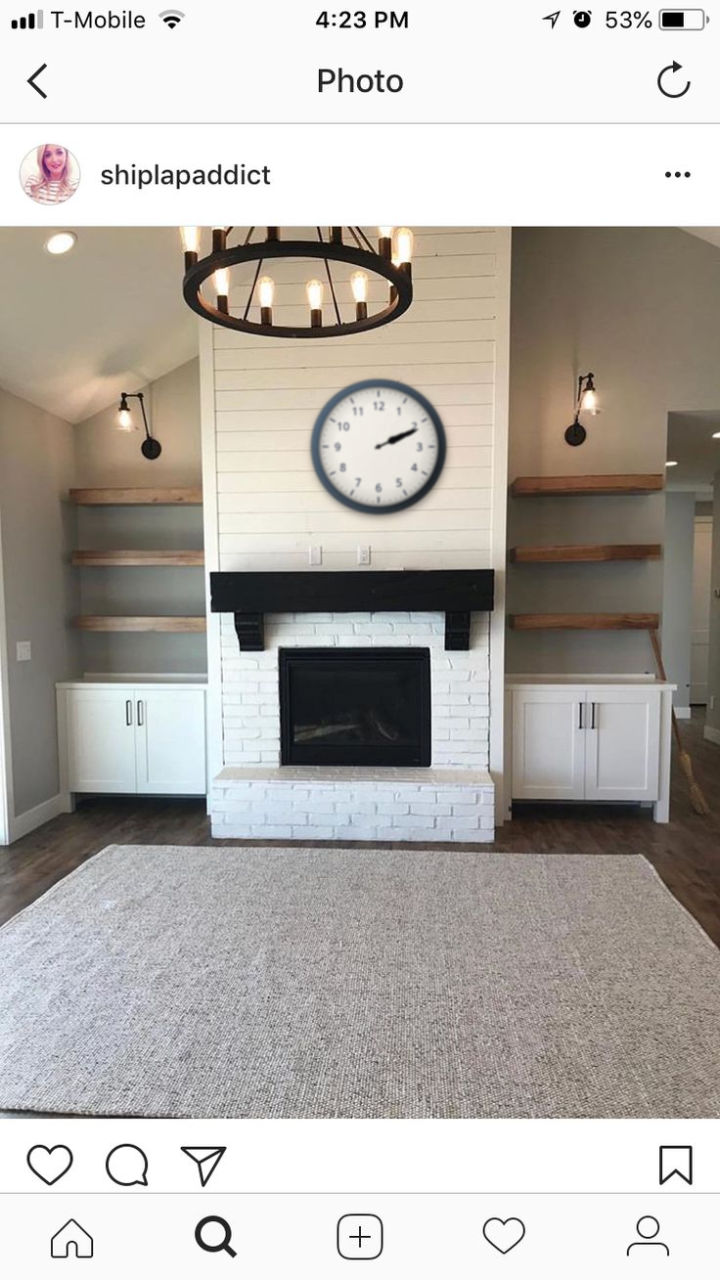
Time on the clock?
2:11
